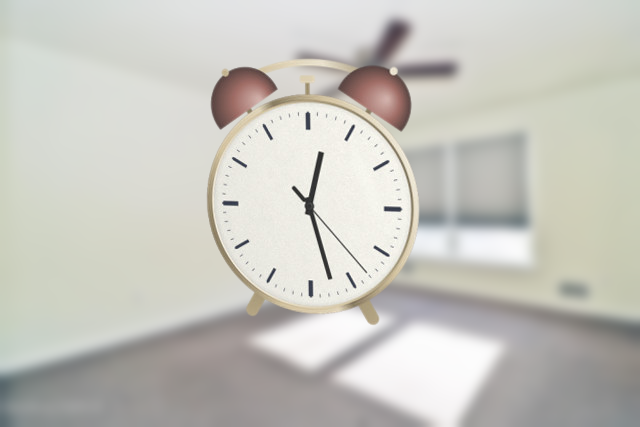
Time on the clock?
12:27:23
